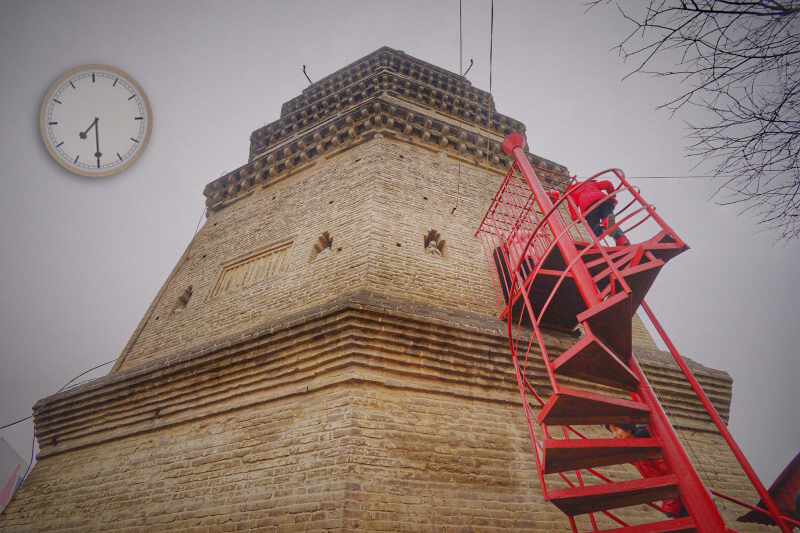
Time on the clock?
7:30
